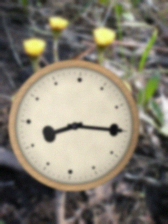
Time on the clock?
8:15
